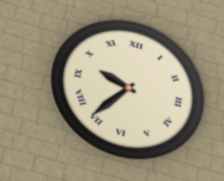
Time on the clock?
9:36
